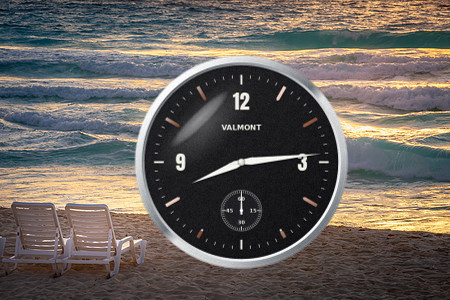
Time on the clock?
8:14
